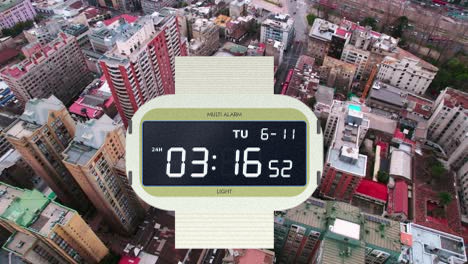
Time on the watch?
3:16:52
